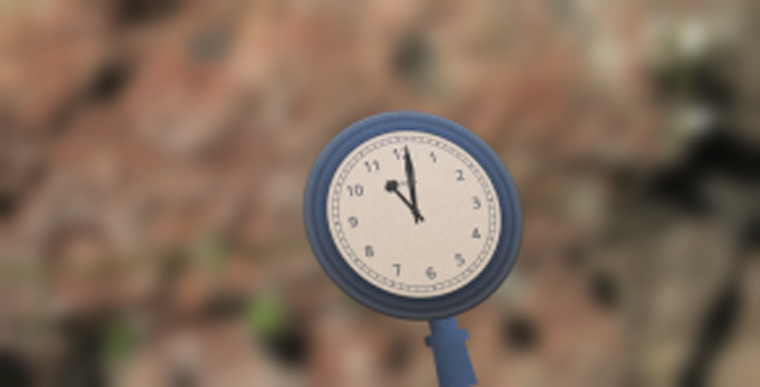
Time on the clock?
11:01
